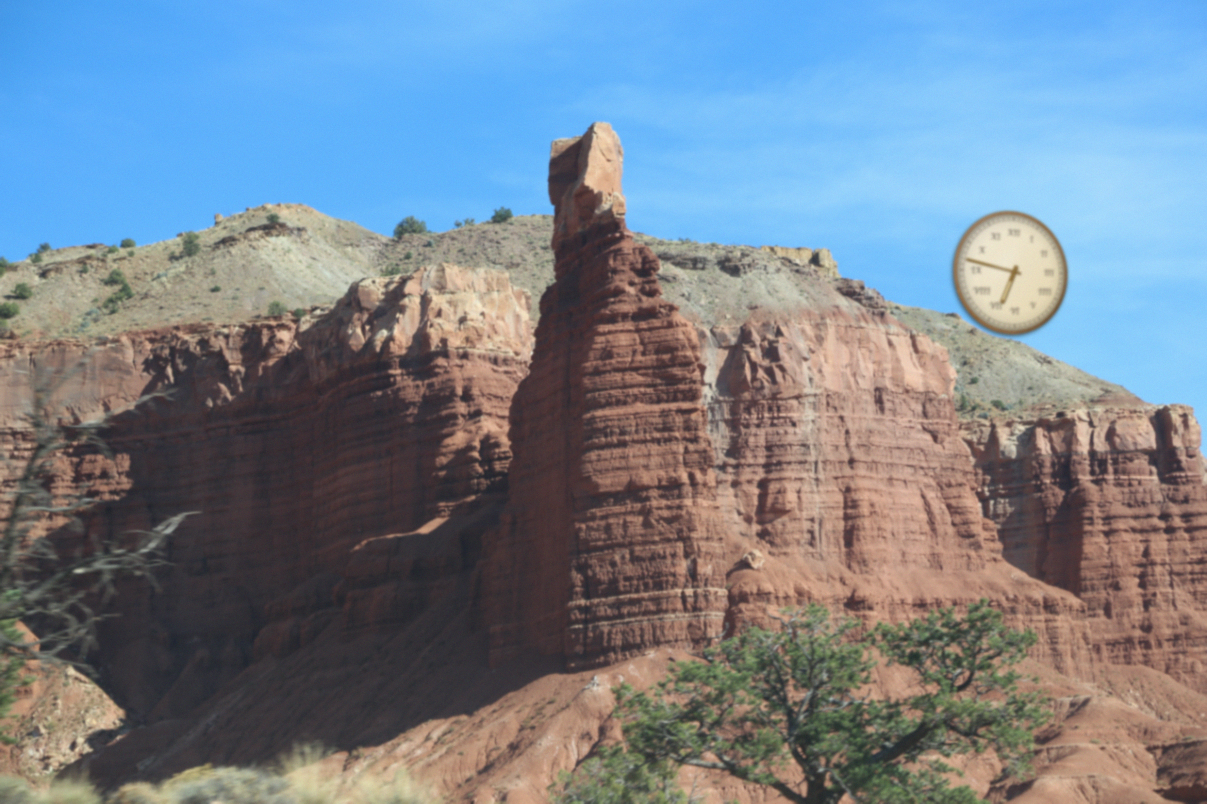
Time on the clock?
6:47
